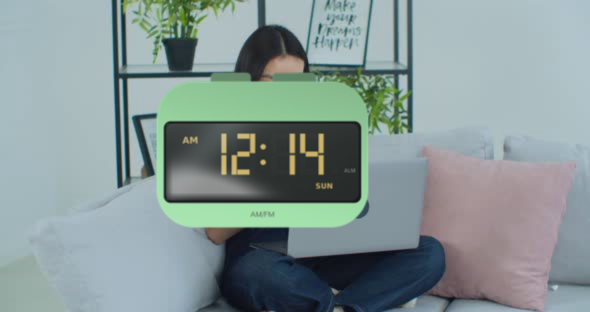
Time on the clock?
12:14
